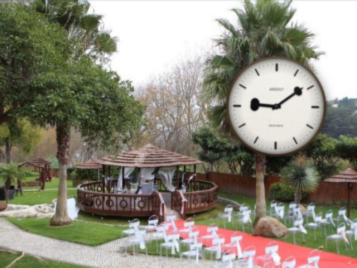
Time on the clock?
9:09
